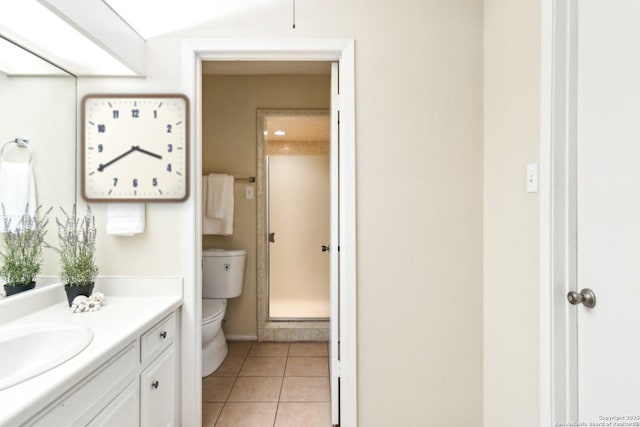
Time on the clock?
3:40
